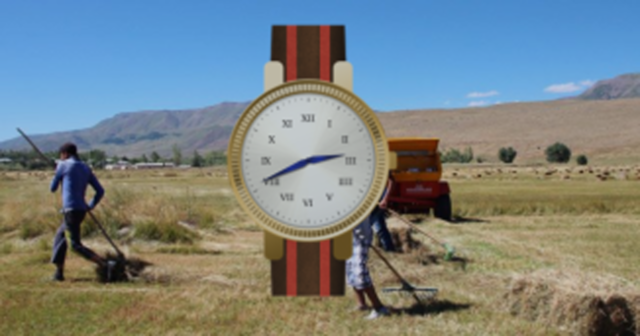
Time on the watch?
2:41
